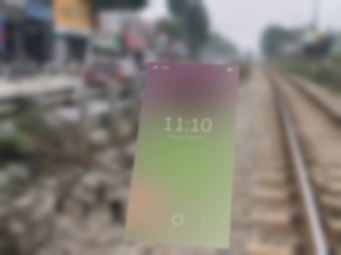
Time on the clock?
11:10
